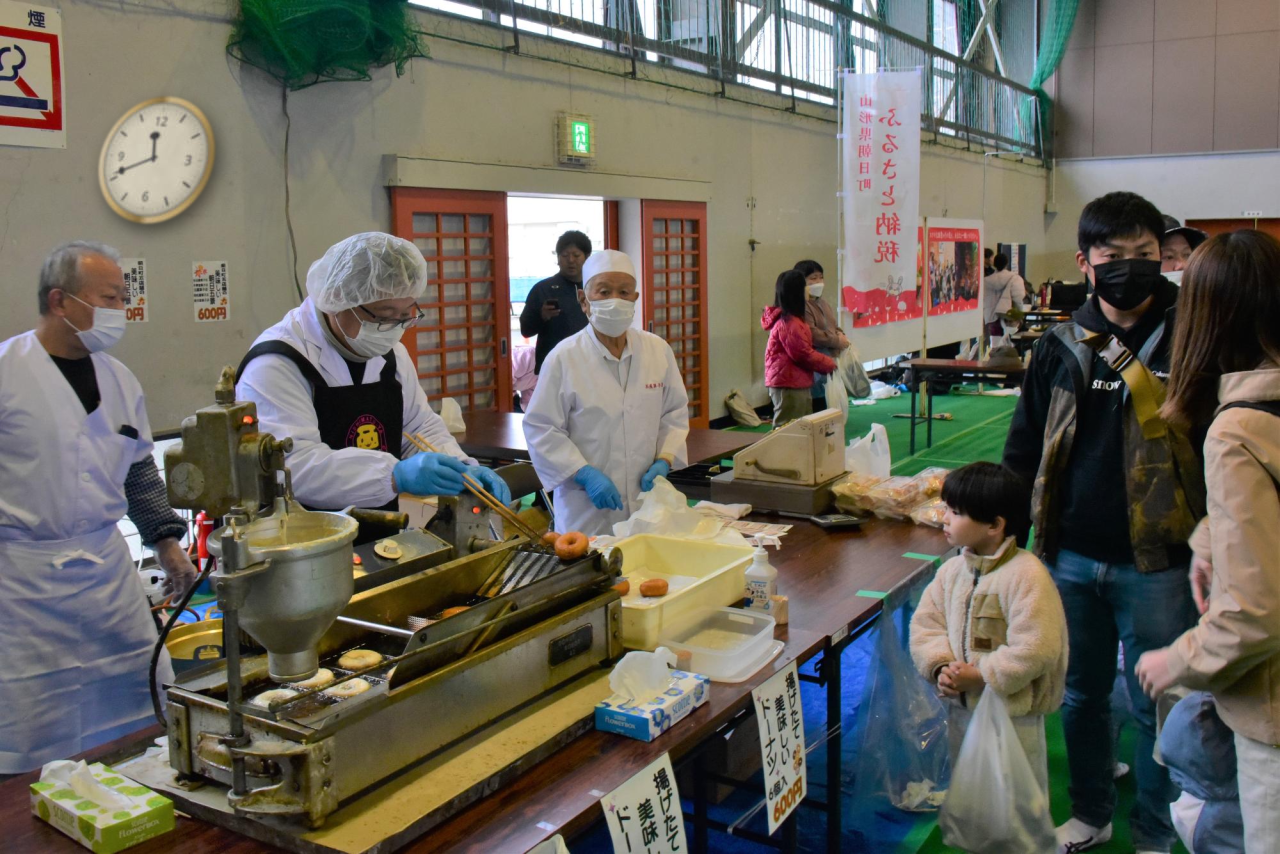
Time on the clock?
11:41
